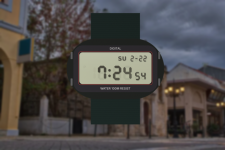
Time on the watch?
7:24:54
